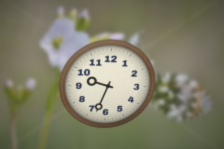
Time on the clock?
9:33
